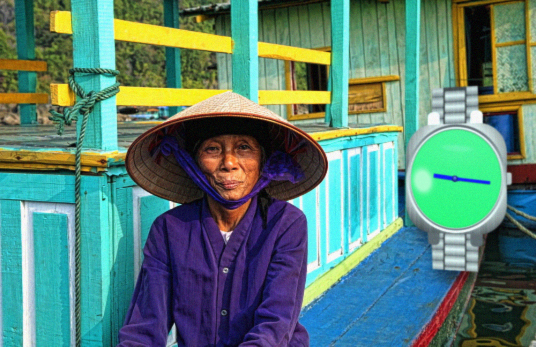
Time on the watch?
9:16
